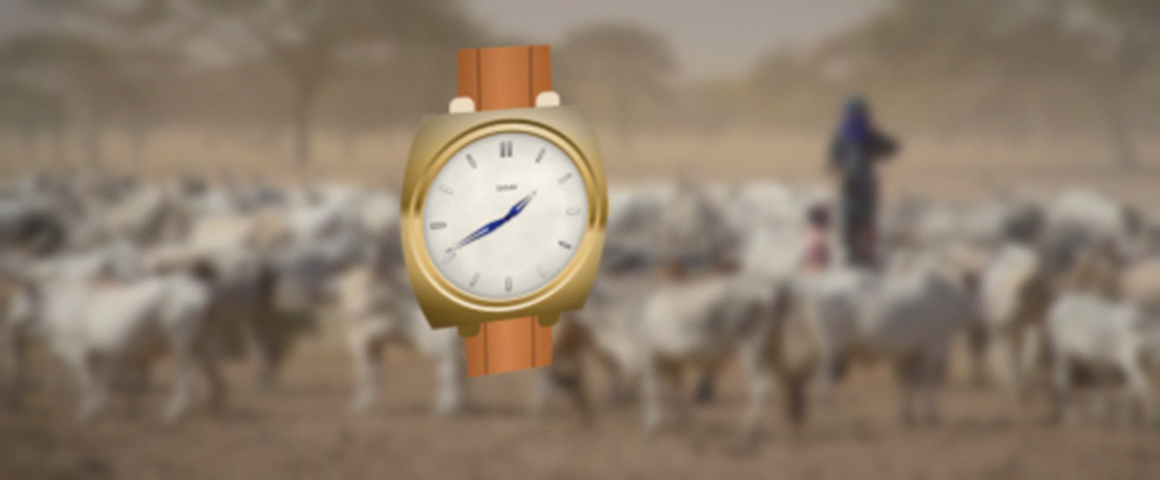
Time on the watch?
1:41
